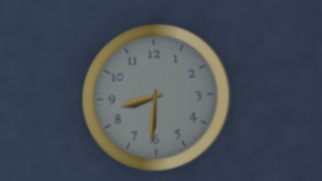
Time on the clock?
8:31
